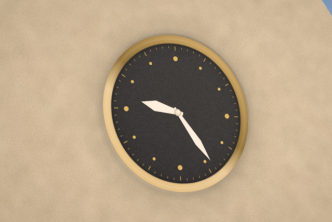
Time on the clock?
9:24
